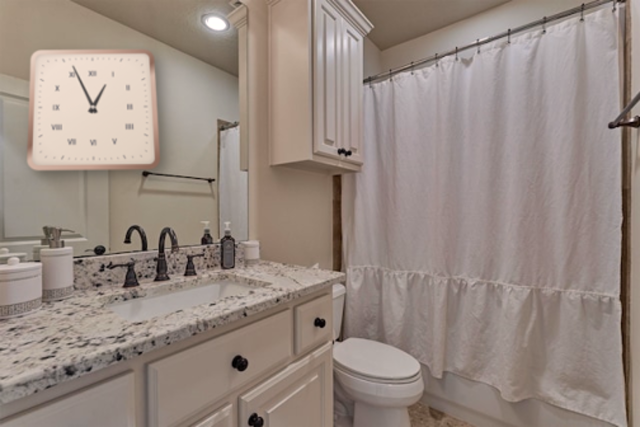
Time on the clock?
12:56
